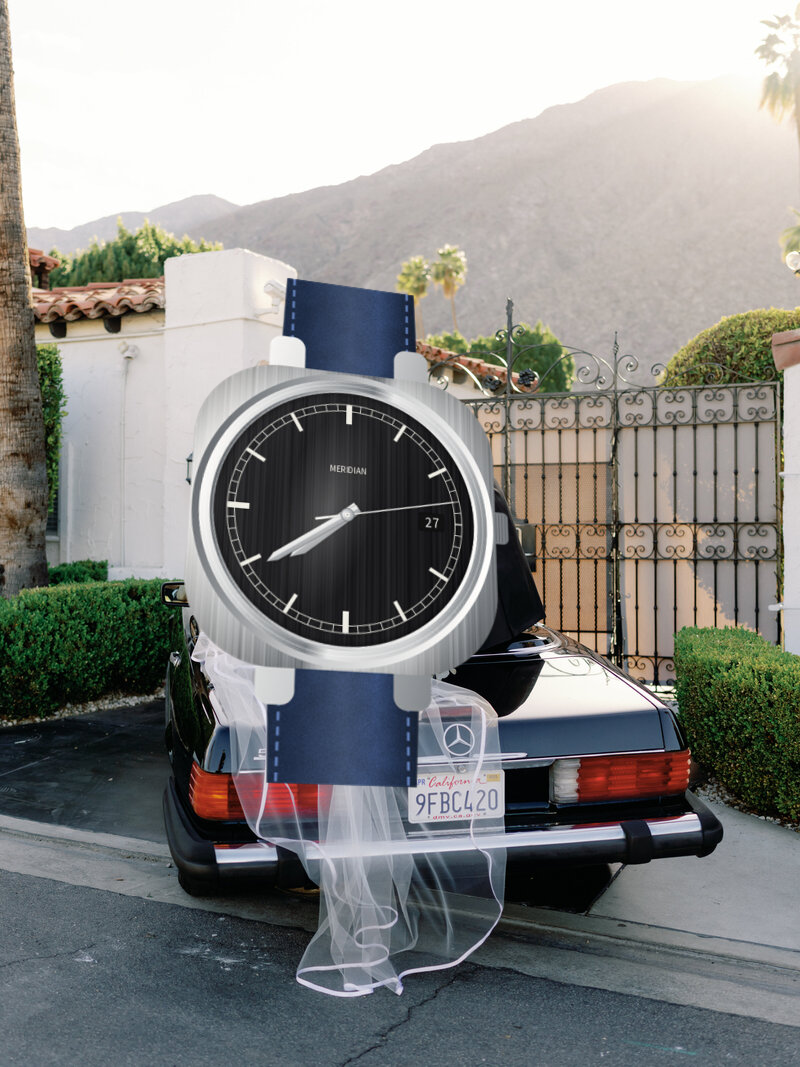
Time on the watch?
7:39:13
